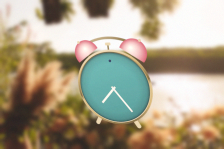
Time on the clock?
7:24
